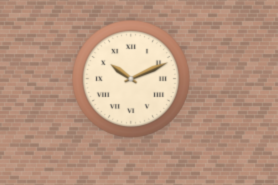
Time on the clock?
10:11
